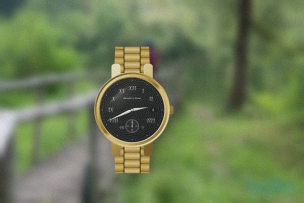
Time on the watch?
2:41
